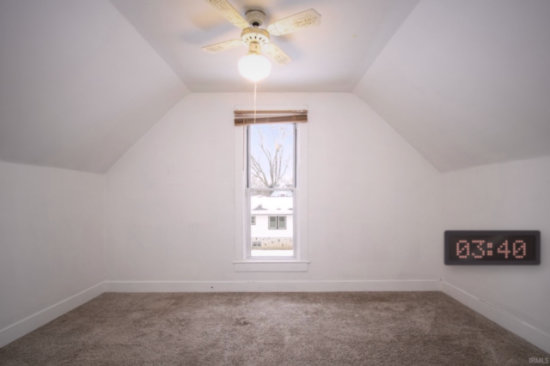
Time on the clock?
3:40
